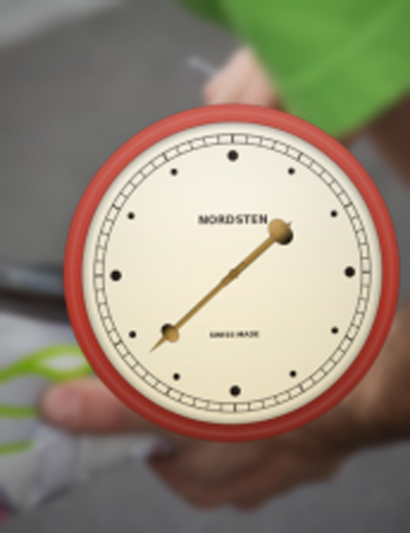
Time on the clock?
1:38
